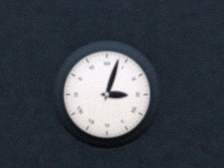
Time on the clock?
3:03
